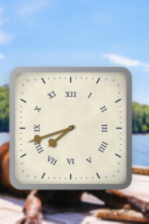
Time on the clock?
7:42
